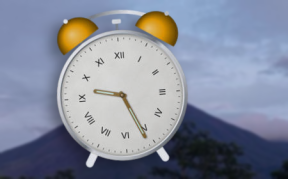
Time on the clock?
9:26
